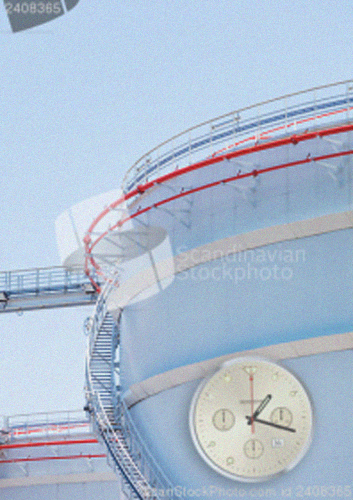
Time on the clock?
1:18
